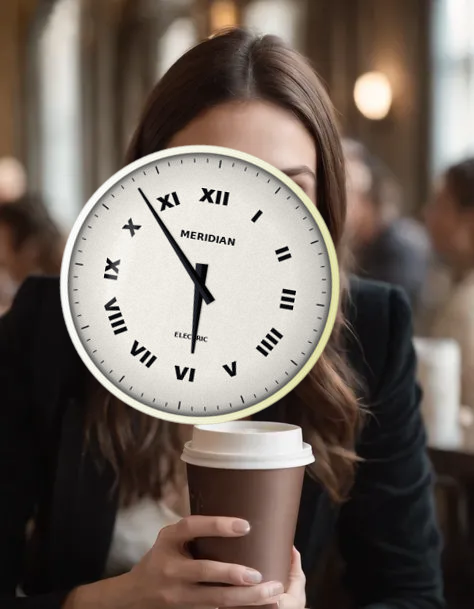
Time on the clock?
5:53
